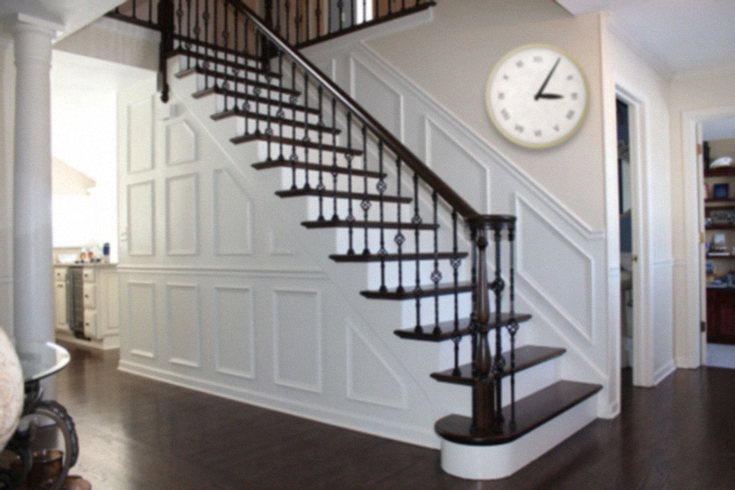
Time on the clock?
3:05
